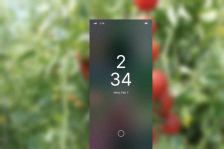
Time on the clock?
2:34
